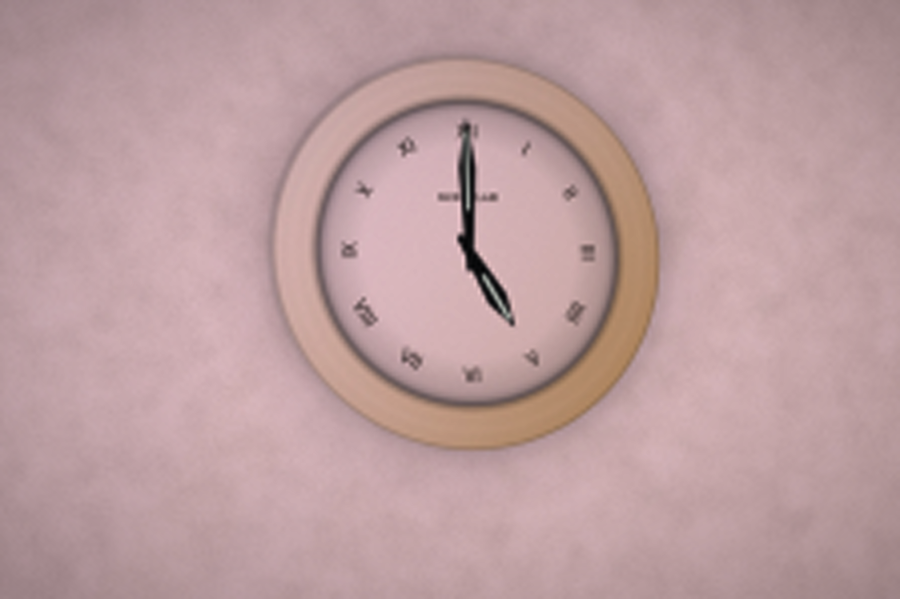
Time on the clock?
5:00
